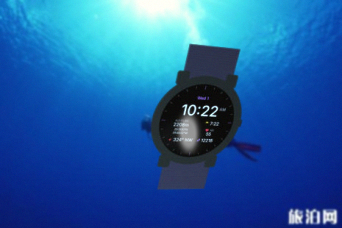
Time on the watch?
10:22
